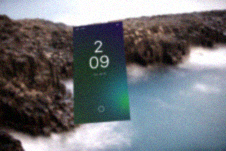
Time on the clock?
2:09
